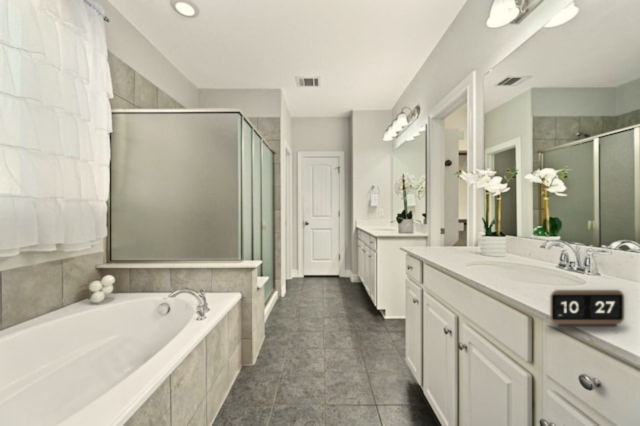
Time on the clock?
10:27
